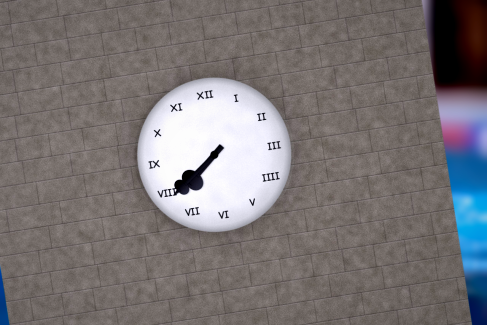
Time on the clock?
7:39
